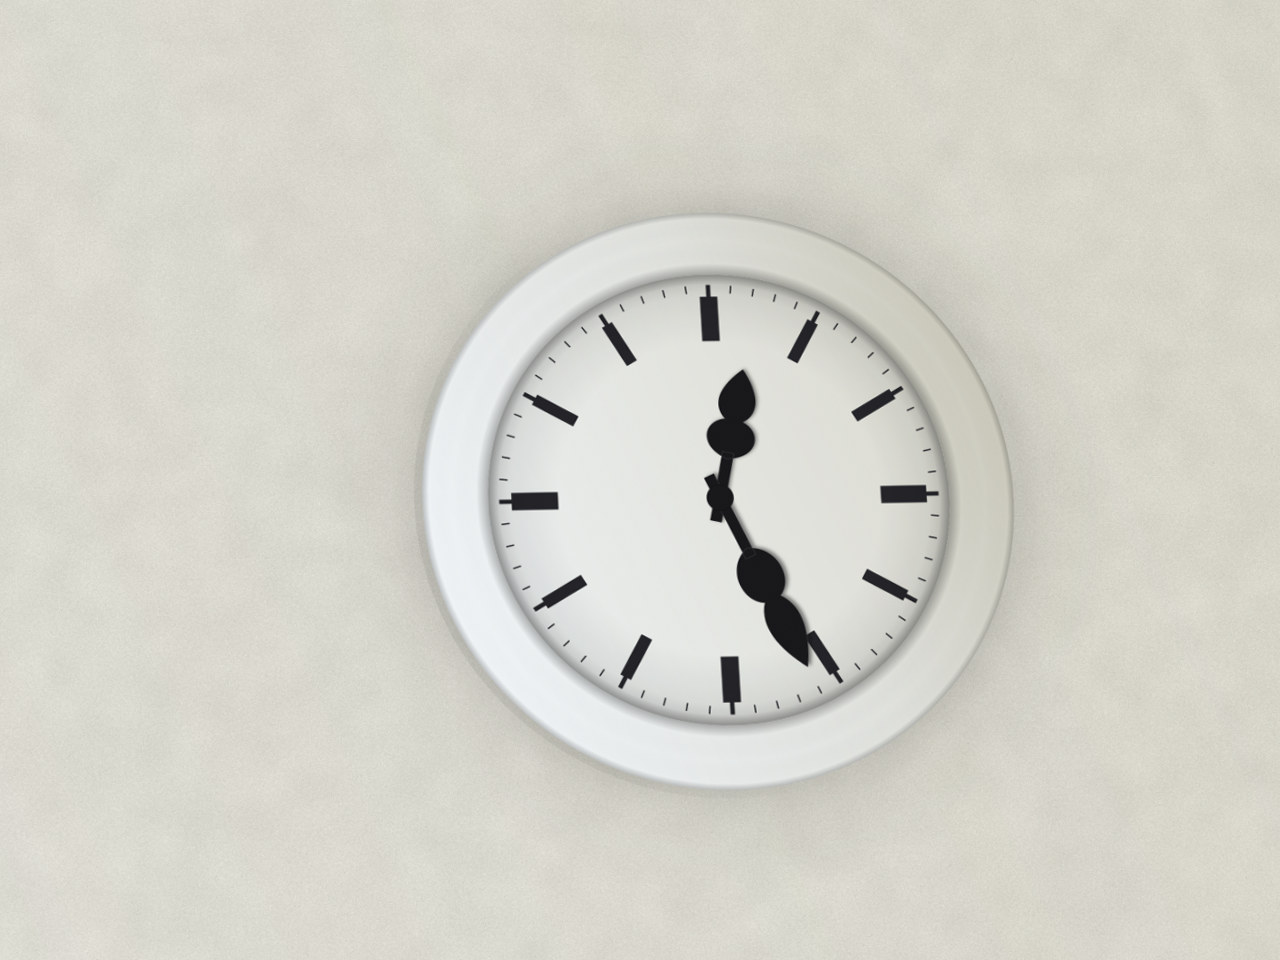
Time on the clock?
12:26
